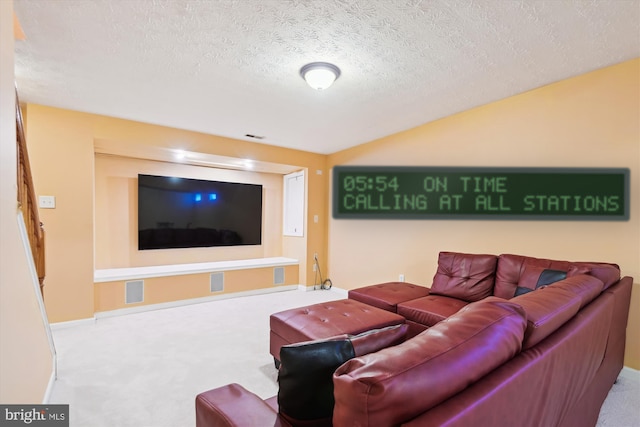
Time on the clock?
5:54
